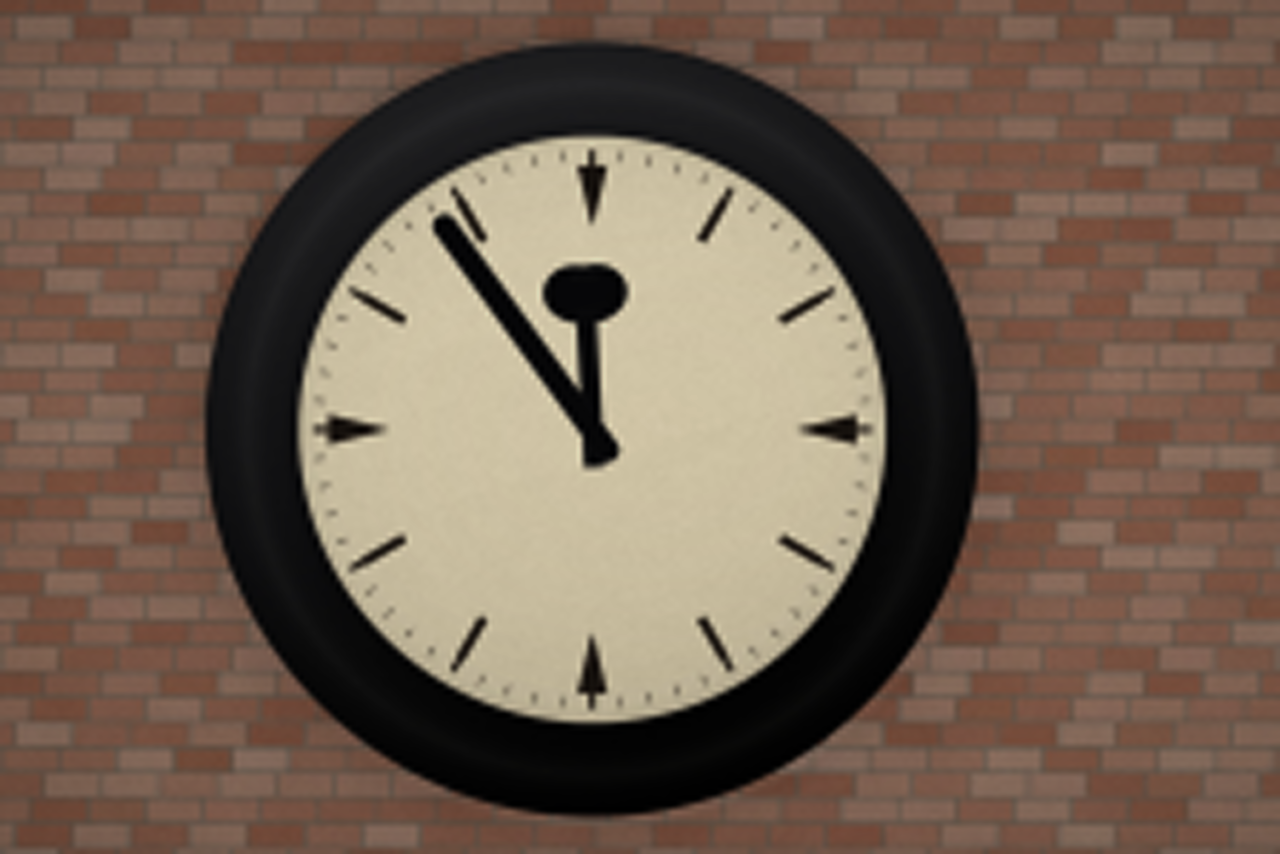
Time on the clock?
11:54
